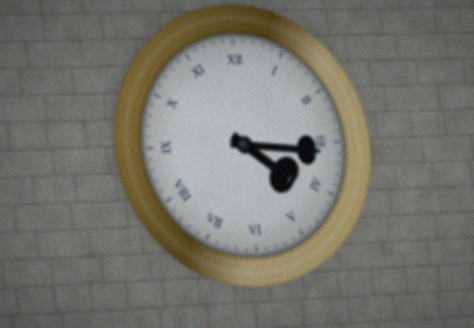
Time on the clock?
4:16
